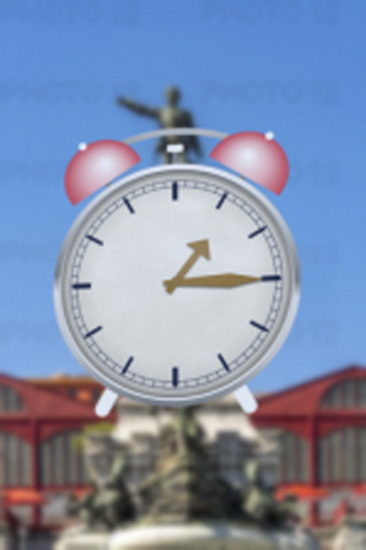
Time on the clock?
1:15
